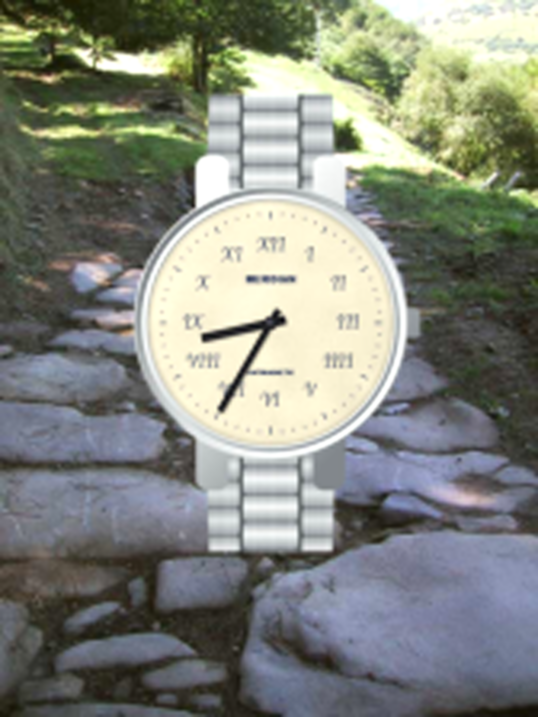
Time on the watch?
8:35
